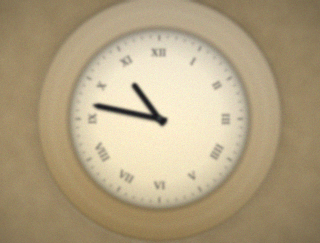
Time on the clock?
10:47
